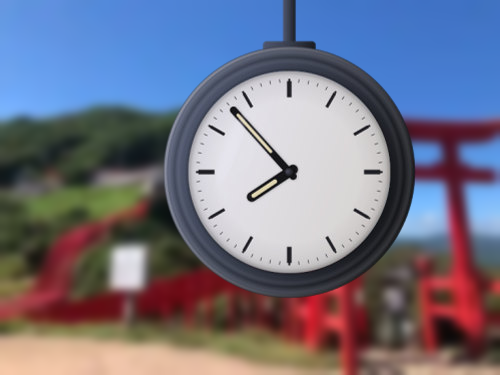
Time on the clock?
7:53
